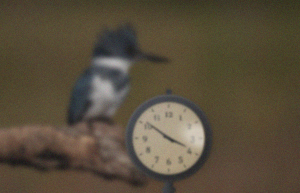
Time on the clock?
3:51
